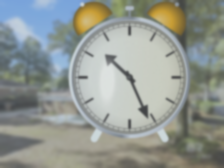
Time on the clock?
10:26
